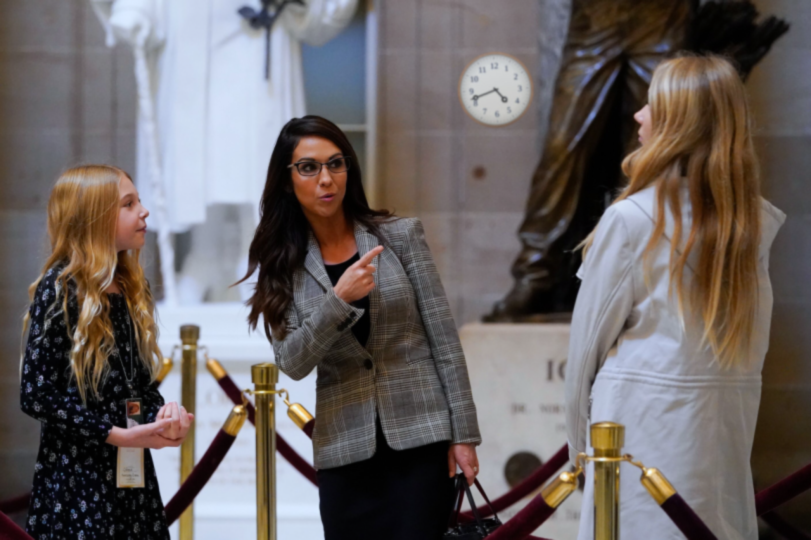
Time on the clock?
4:42
